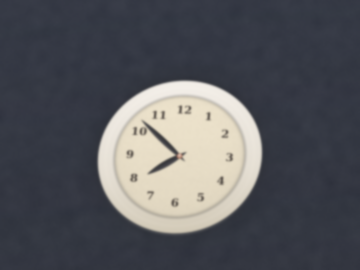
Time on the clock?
7:52
